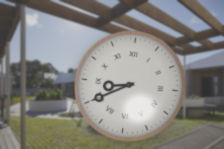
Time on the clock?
8:40
